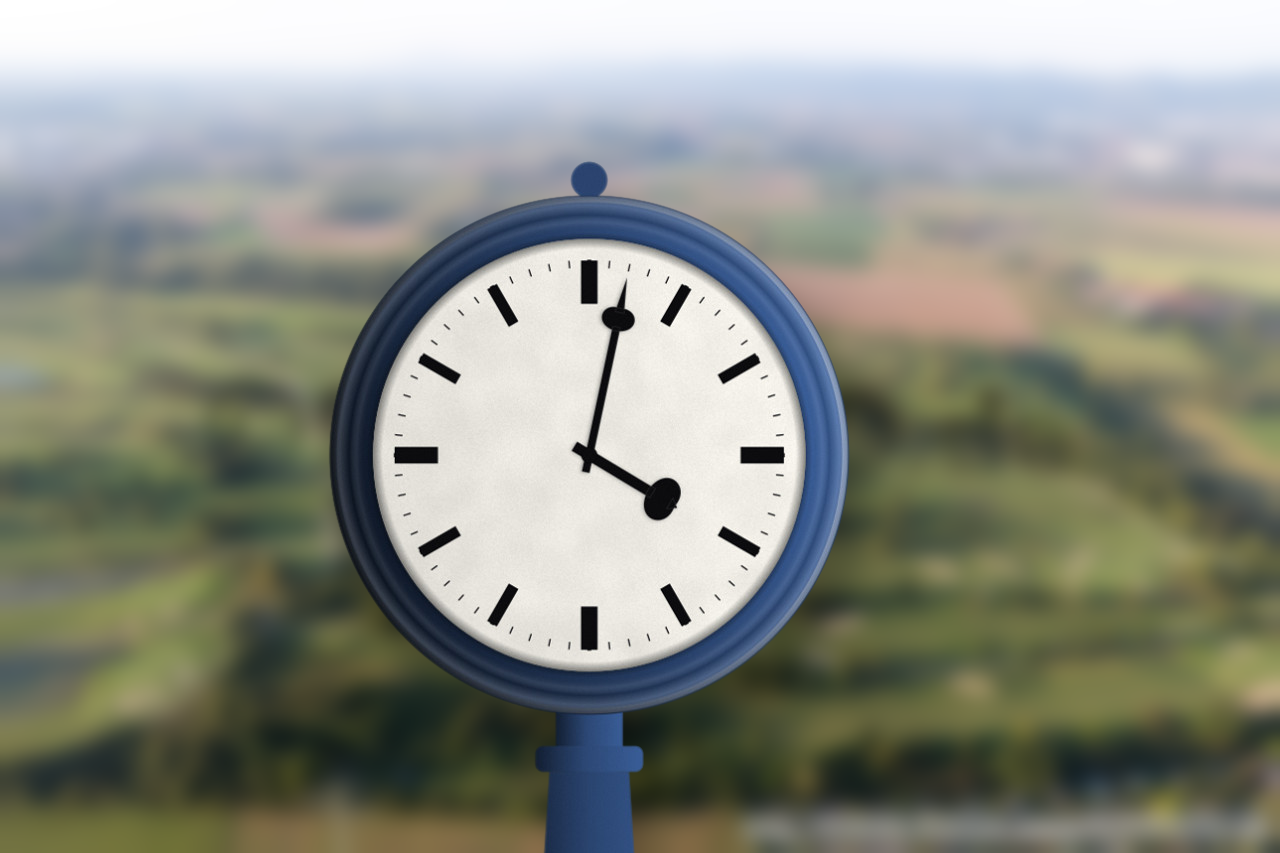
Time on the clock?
4:02
